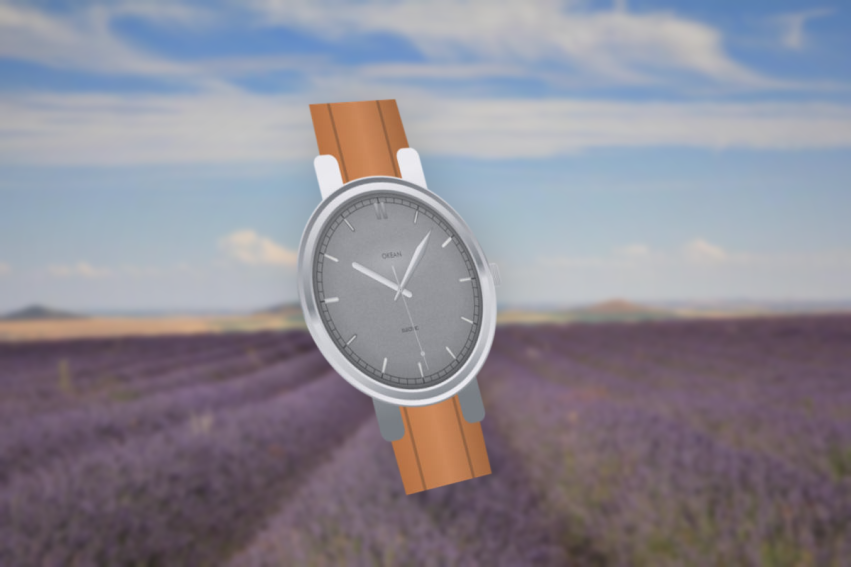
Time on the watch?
10:07:29
